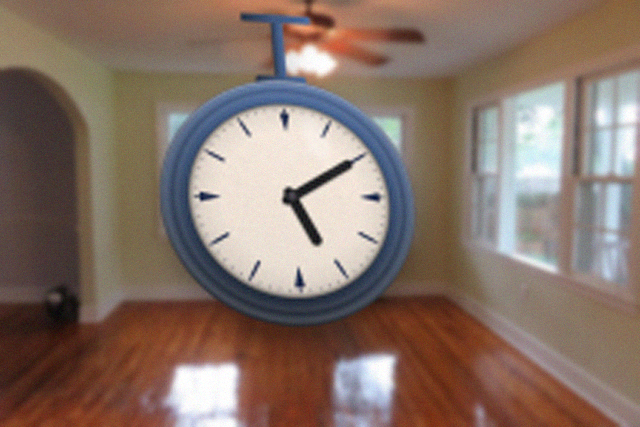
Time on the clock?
5:10
